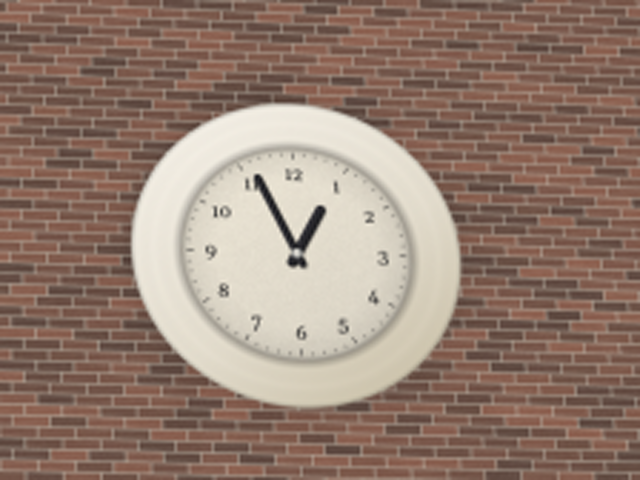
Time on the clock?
12:56
